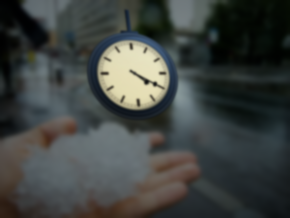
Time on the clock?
4:20
